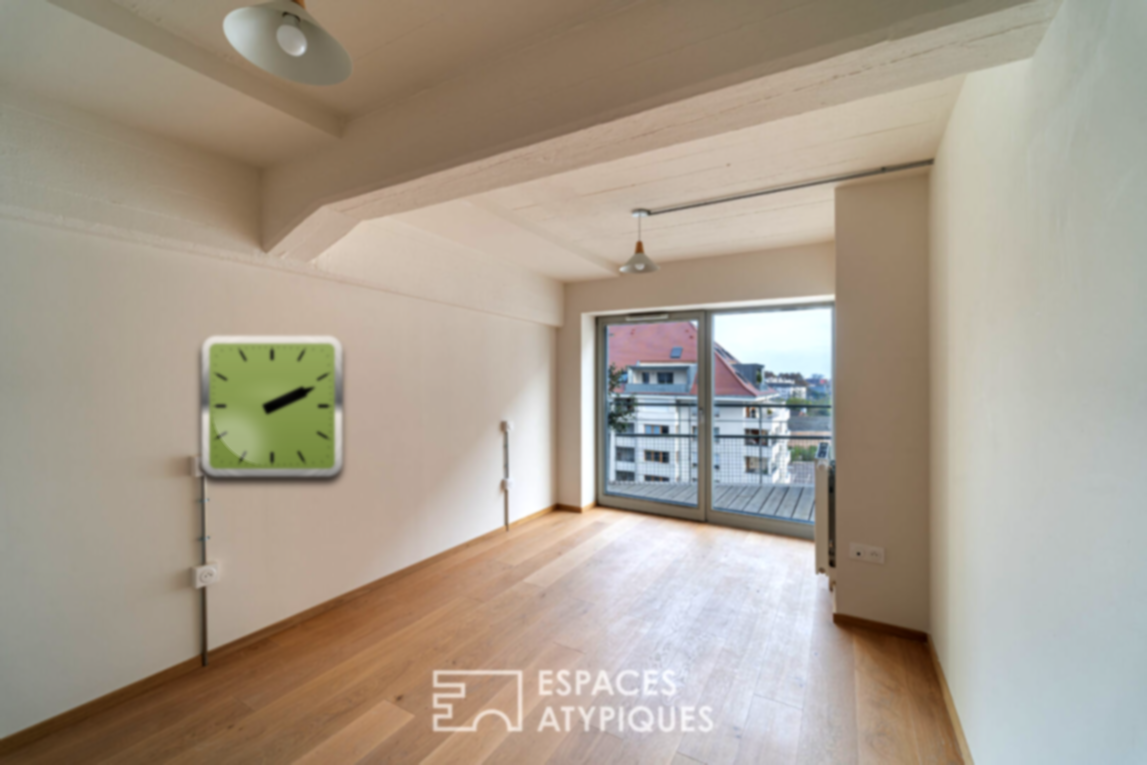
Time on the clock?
2:11
